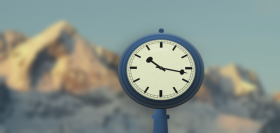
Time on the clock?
10:17
